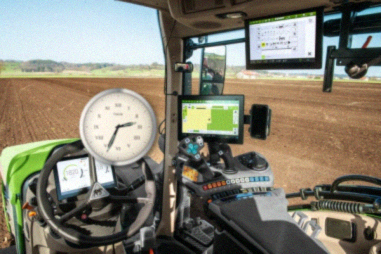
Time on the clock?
2:34
